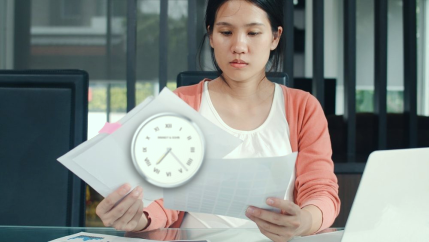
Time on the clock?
7:23
